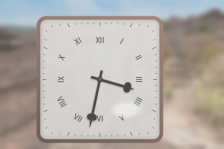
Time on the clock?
3:32
